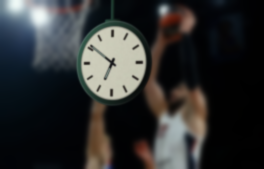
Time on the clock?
6:51
